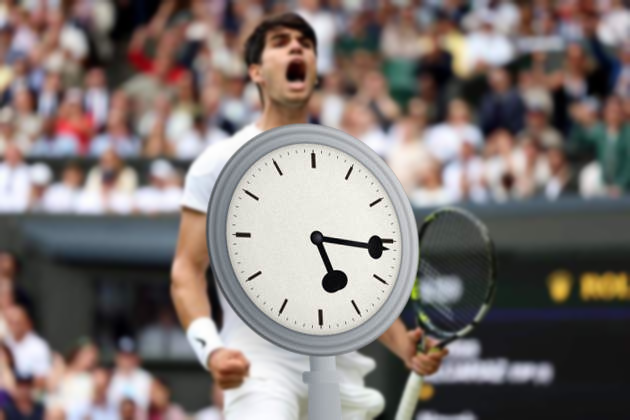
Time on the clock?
5:16
